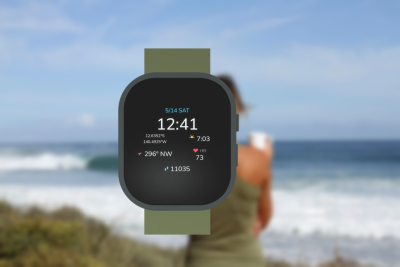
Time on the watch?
12:41
